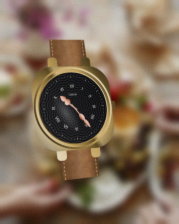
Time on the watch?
10:24
